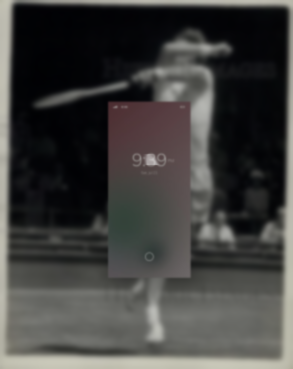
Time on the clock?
9:39
